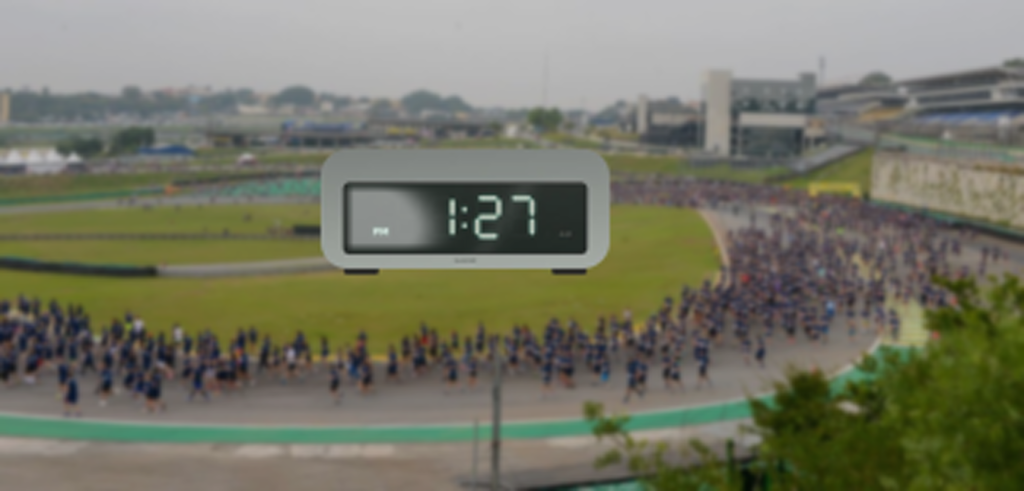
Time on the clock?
1:27
